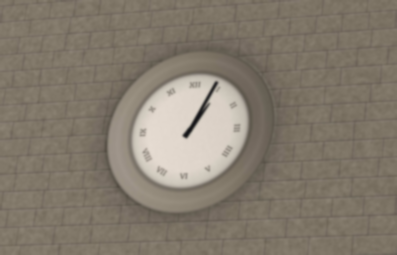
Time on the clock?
1:04
